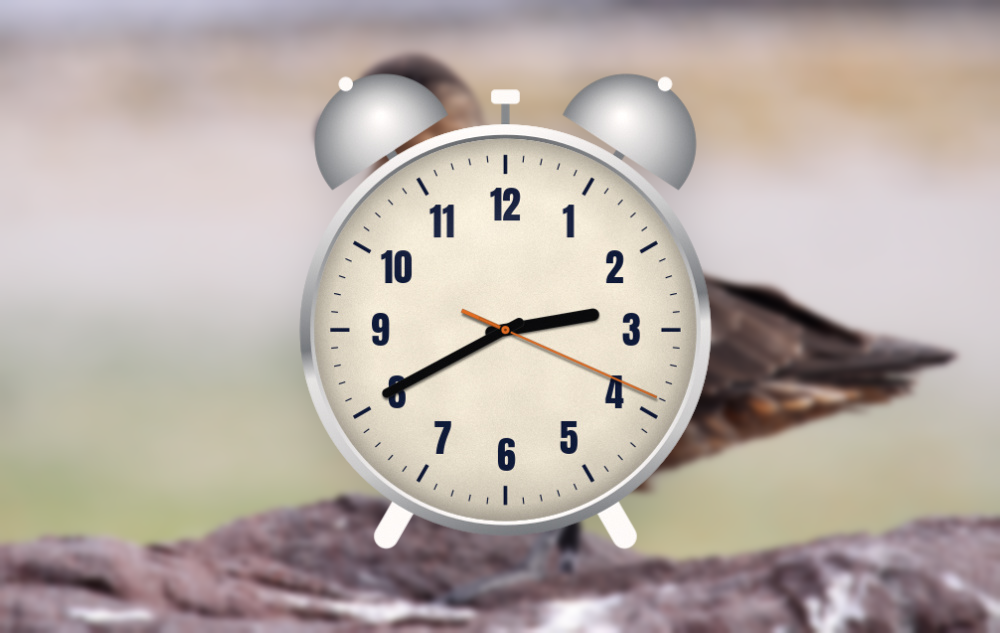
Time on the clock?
2:40:19
